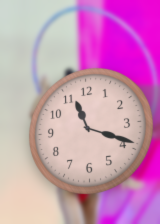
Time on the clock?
11:19
